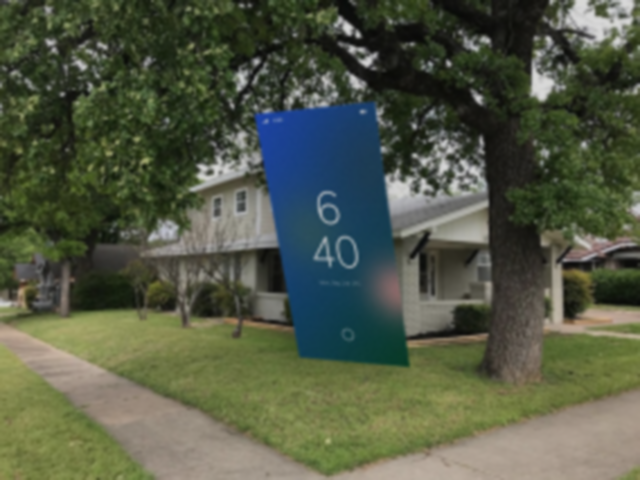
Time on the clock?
6:40
